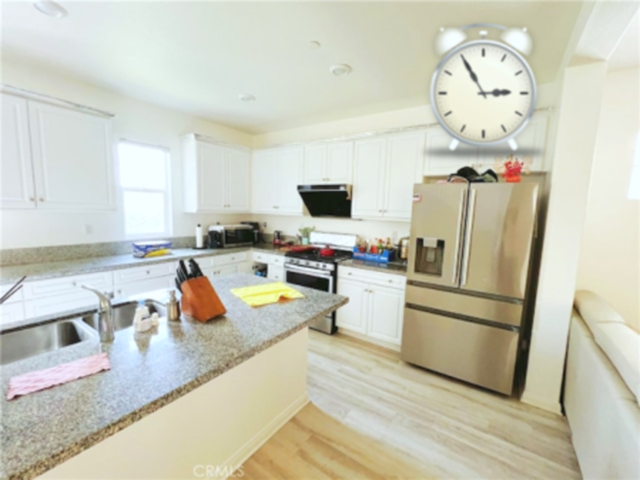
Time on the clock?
2:55
